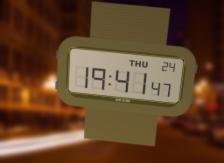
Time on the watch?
19:41:47
